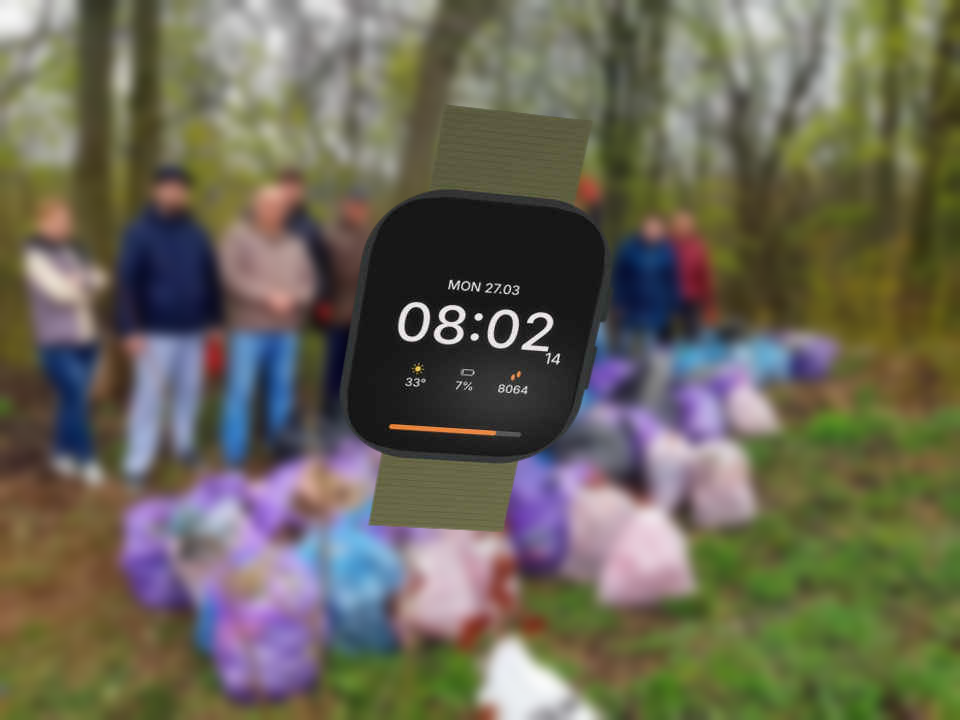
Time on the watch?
8:02:14
